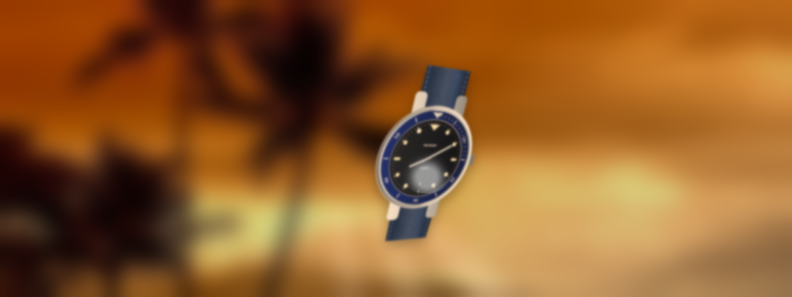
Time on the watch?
8:10
